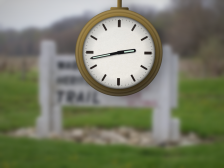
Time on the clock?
2:43
